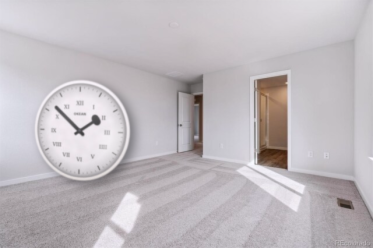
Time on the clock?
1:52
